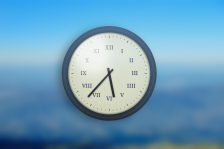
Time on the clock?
5:37
